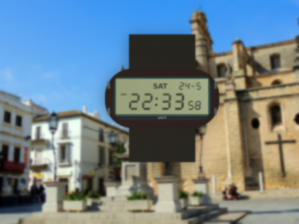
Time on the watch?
22:33
